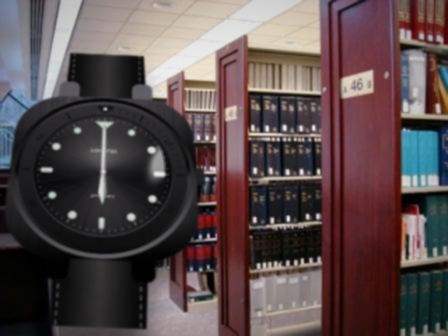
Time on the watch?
6:00
